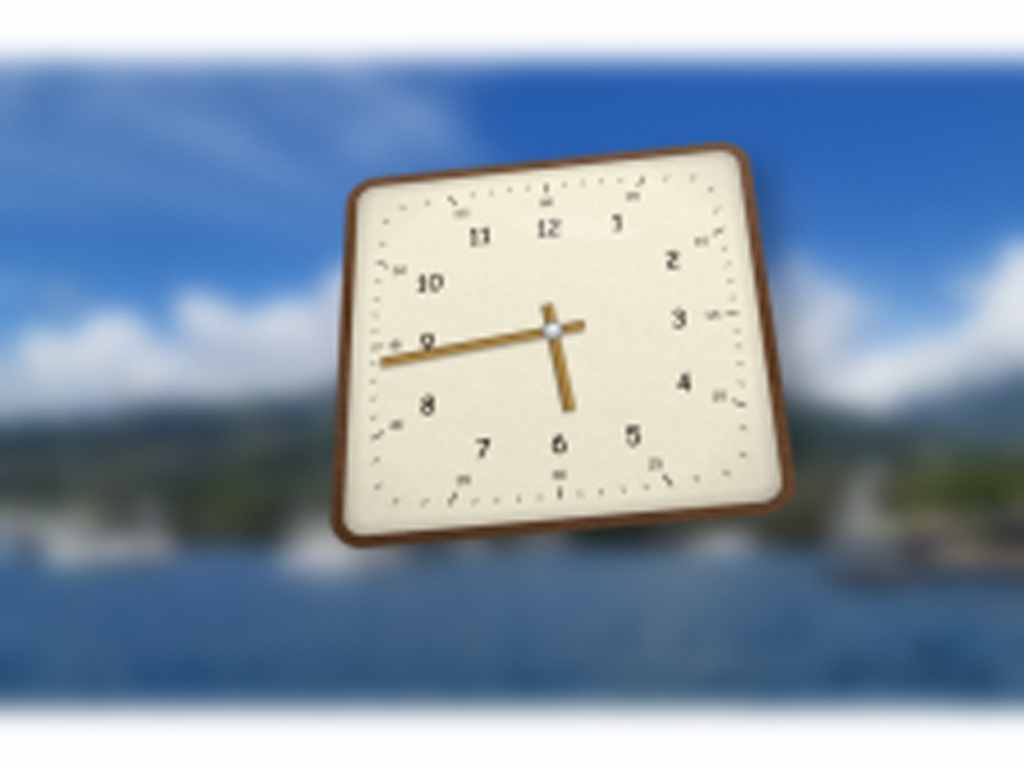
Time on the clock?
5:44
